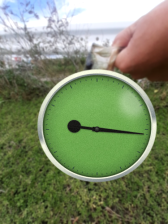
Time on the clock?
9:16
